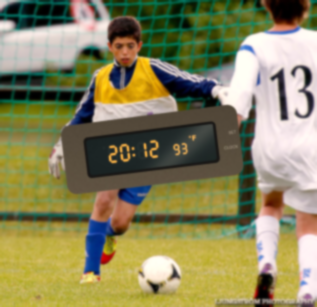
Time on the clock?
20:12
